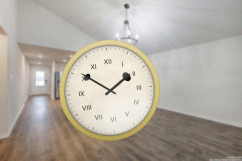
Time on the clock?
1:51
